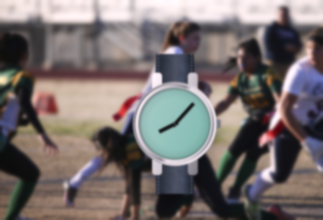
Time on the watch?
8:07
